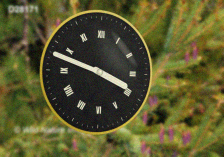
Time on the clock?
3:48
